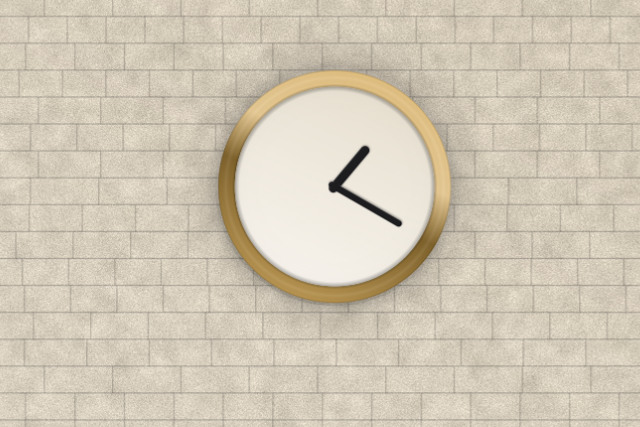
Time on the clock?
1:20
